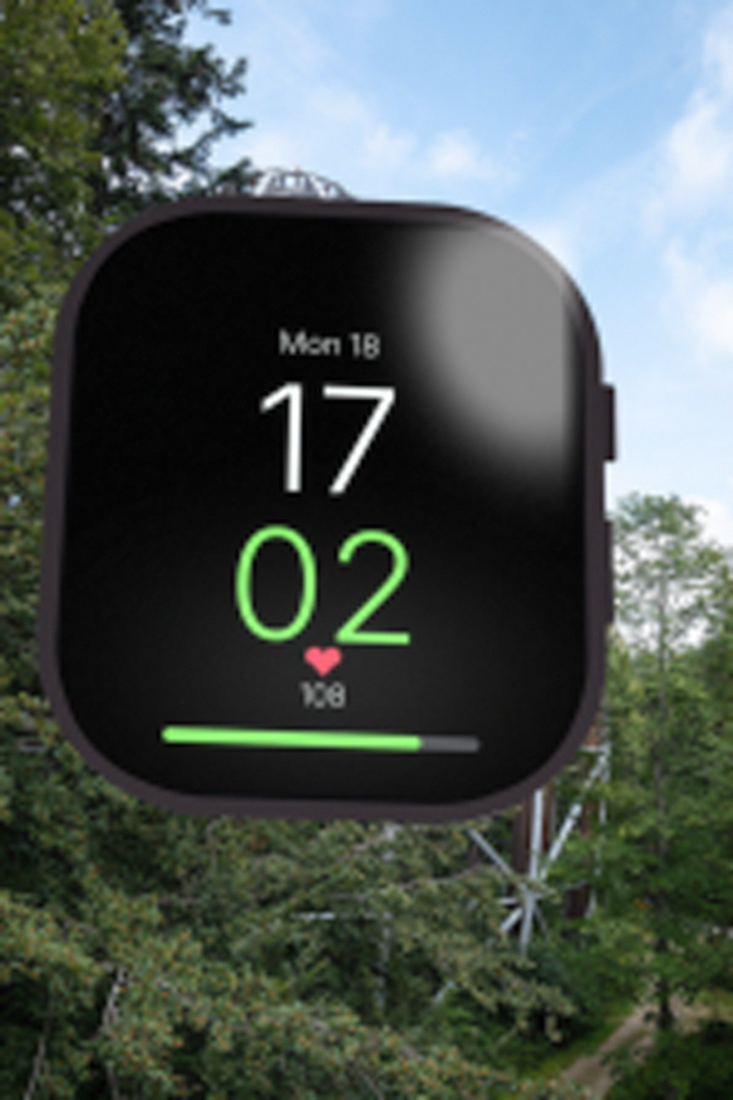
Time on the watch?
17:02
